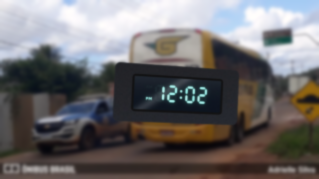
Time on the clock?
12:02
